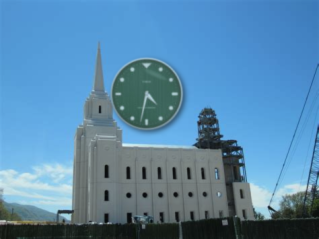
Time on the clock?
4:32
